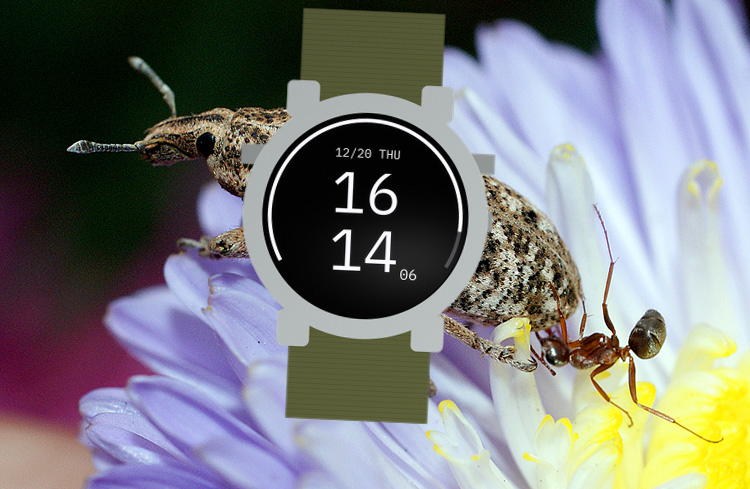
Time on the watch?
16:14:06
